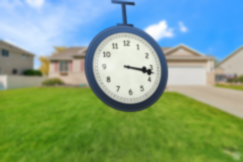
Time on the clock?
3:17
